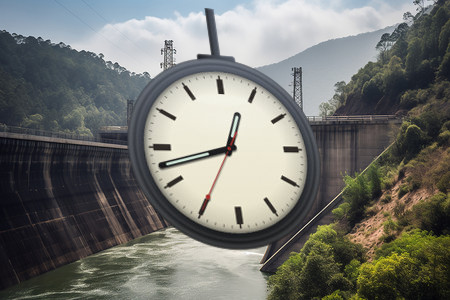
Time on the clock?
12:42:35
